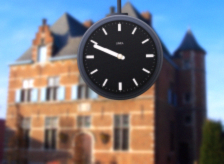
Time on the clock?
9:49
